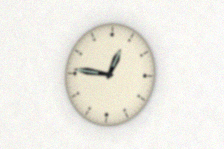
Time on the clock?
12:46
